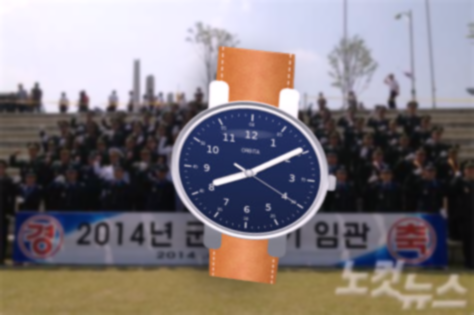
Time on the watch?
8:09:20
